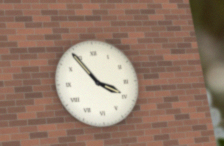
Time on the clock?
3:54
